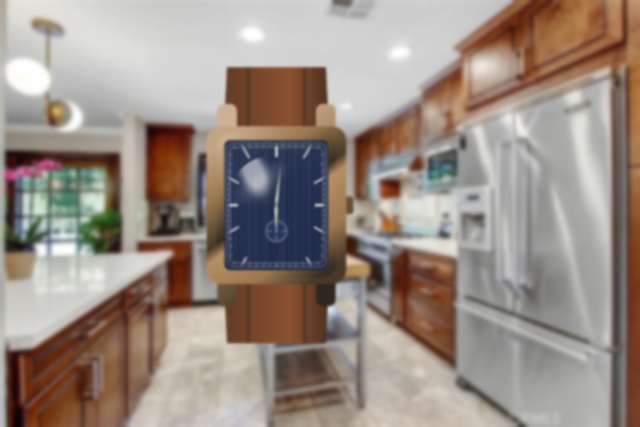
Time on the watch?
6:01
